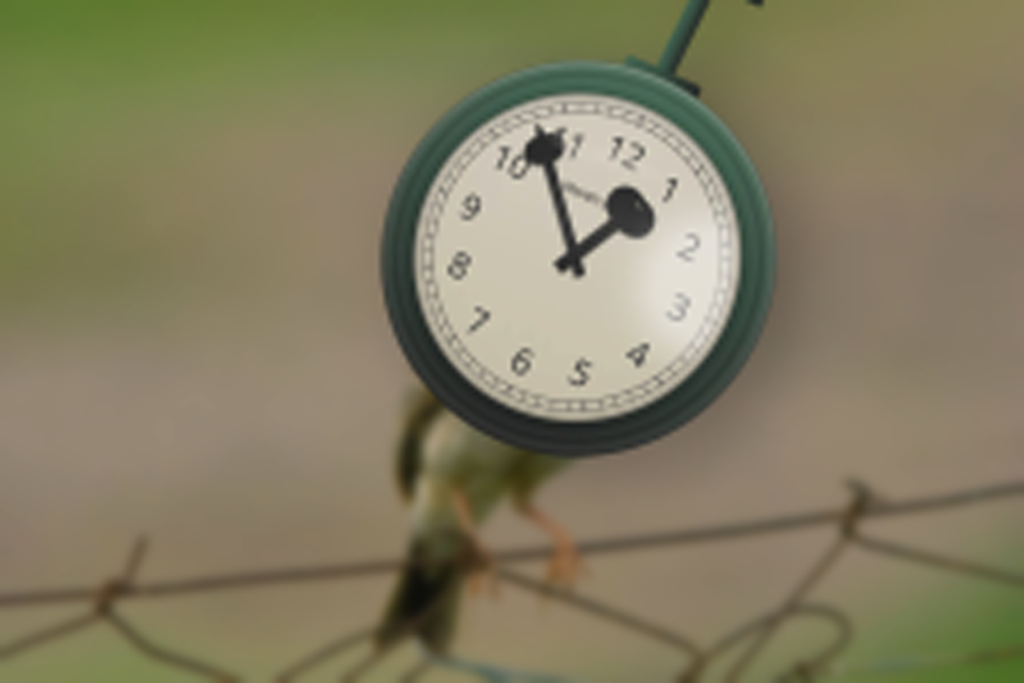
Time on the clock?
12:53
